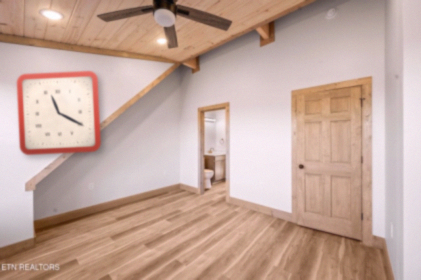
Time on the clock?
11:20
